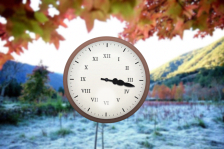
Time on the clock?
3:17
